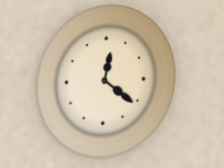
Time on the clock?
12:21
